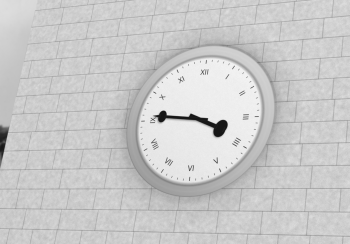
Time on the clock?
3:46
